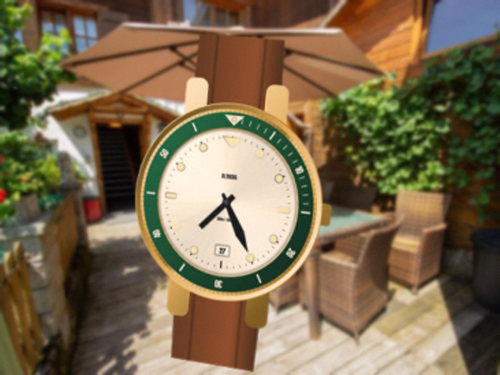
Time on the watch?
7:25
